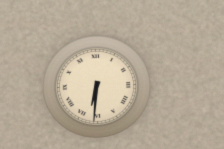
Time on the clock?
6:31
